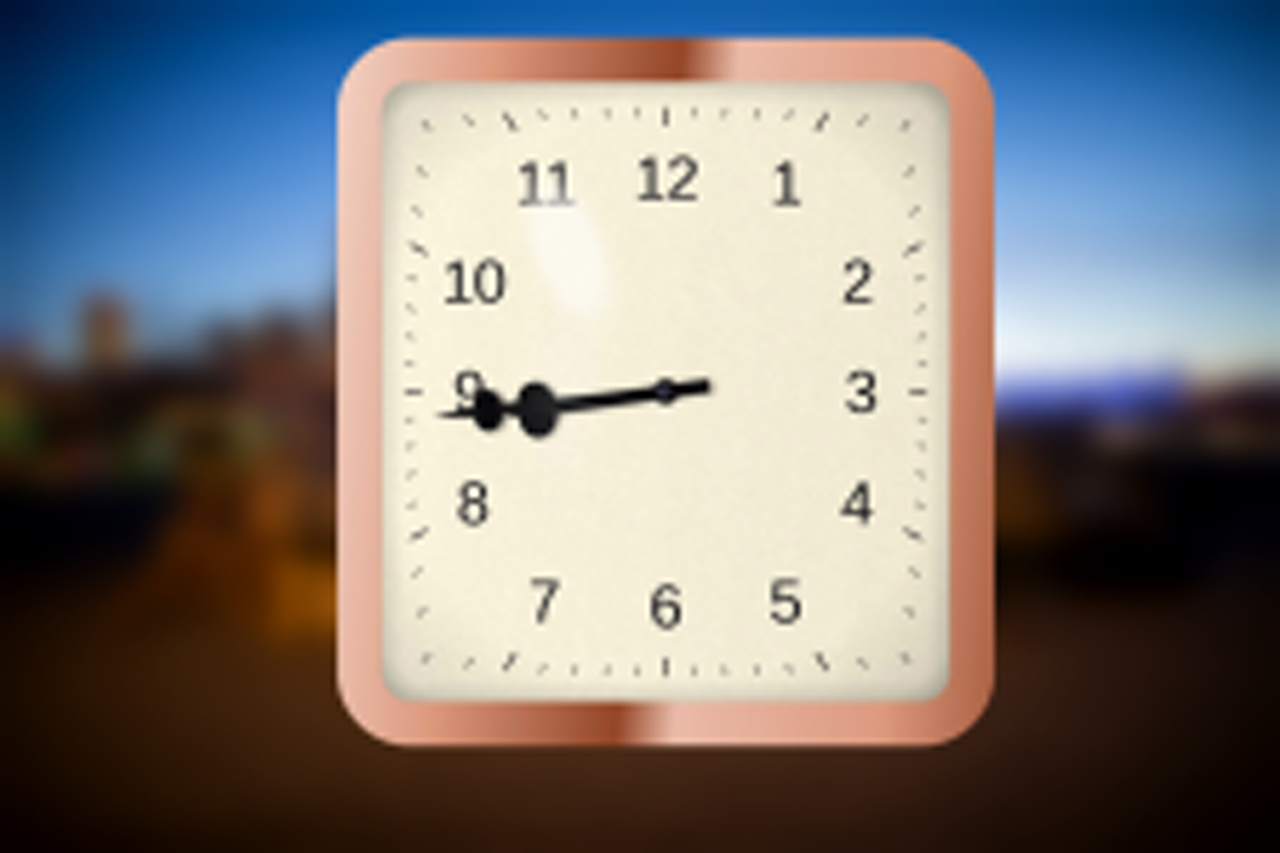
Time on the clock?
8:44
